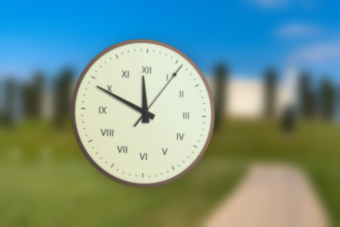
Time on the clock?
11:49:06
